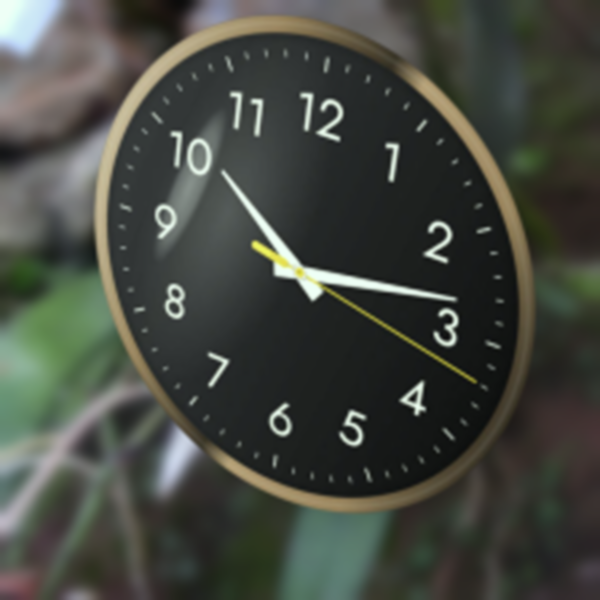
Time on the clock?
10:13:17
